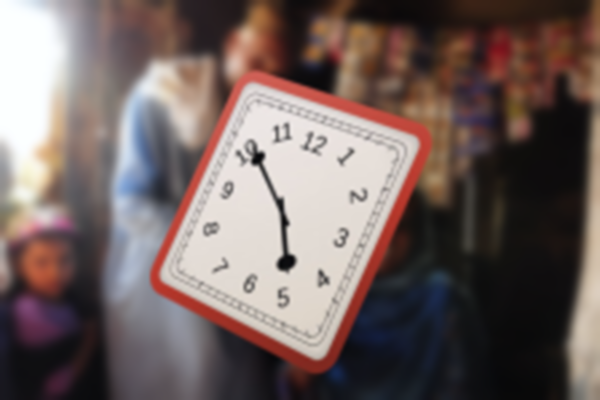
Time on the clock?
4:51
